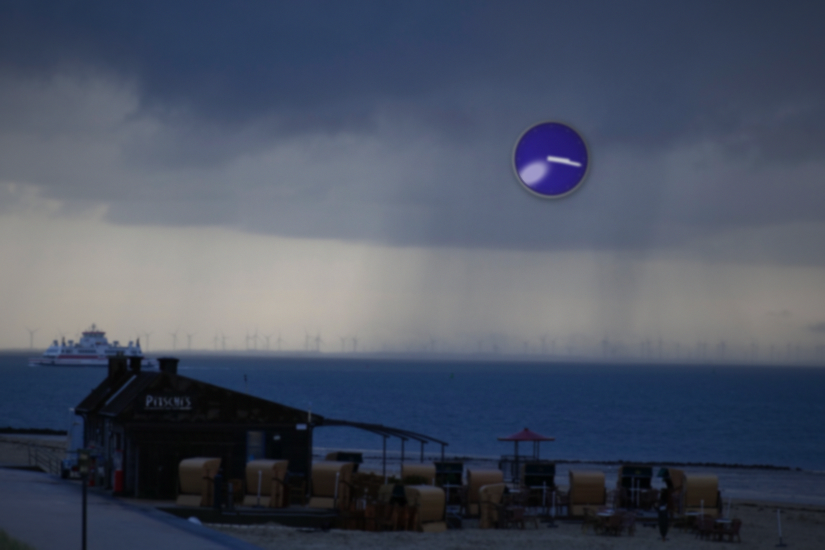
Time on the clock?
3:17
